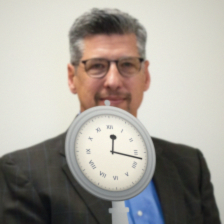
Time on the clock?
12:17
